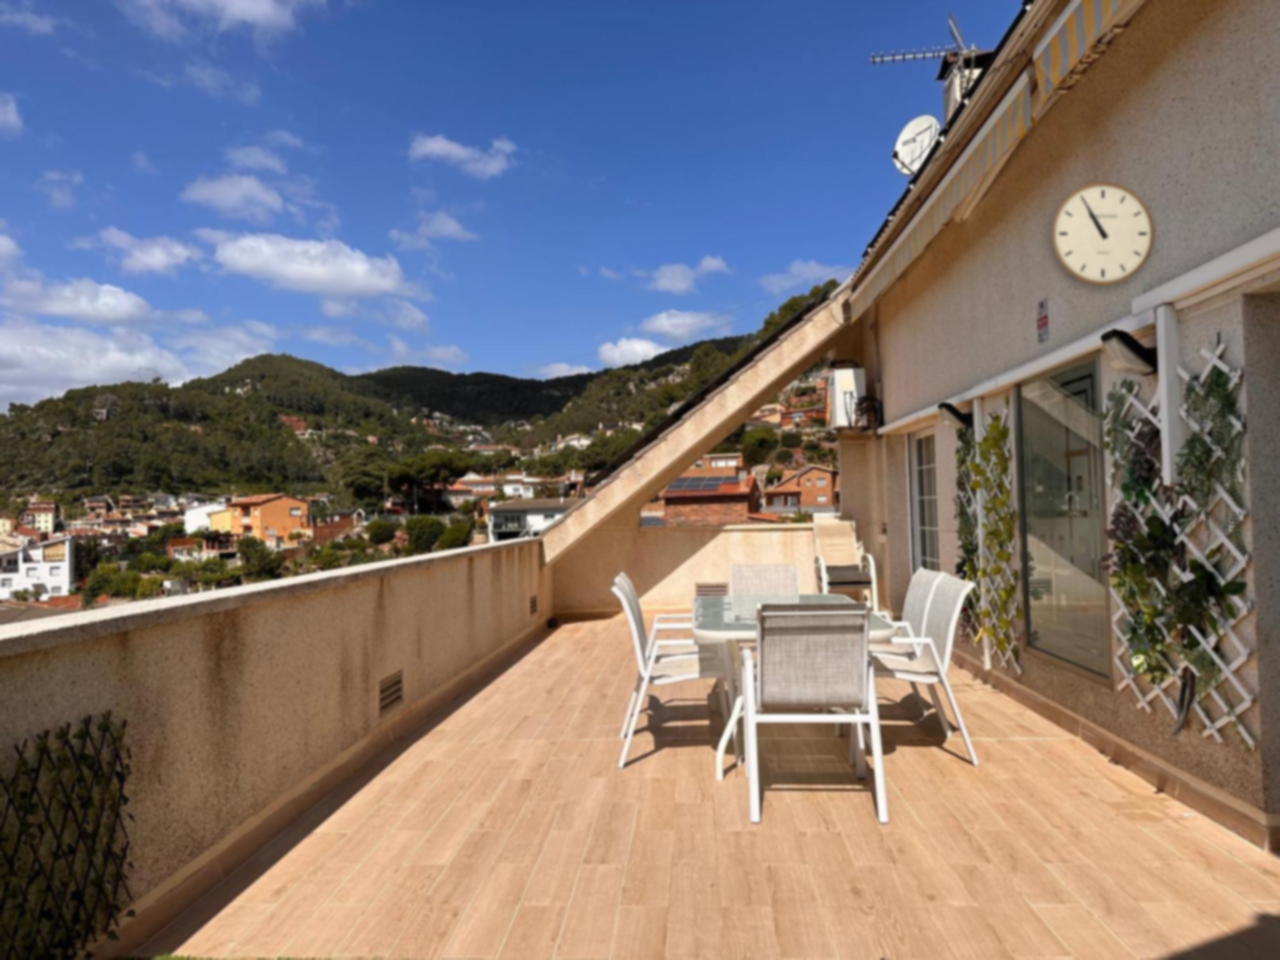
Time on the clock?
10:55
